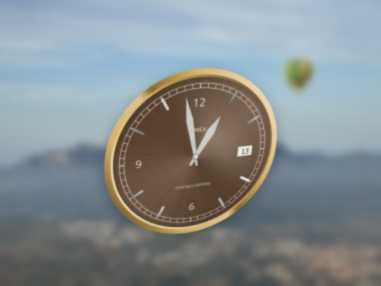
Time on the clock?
12:58
